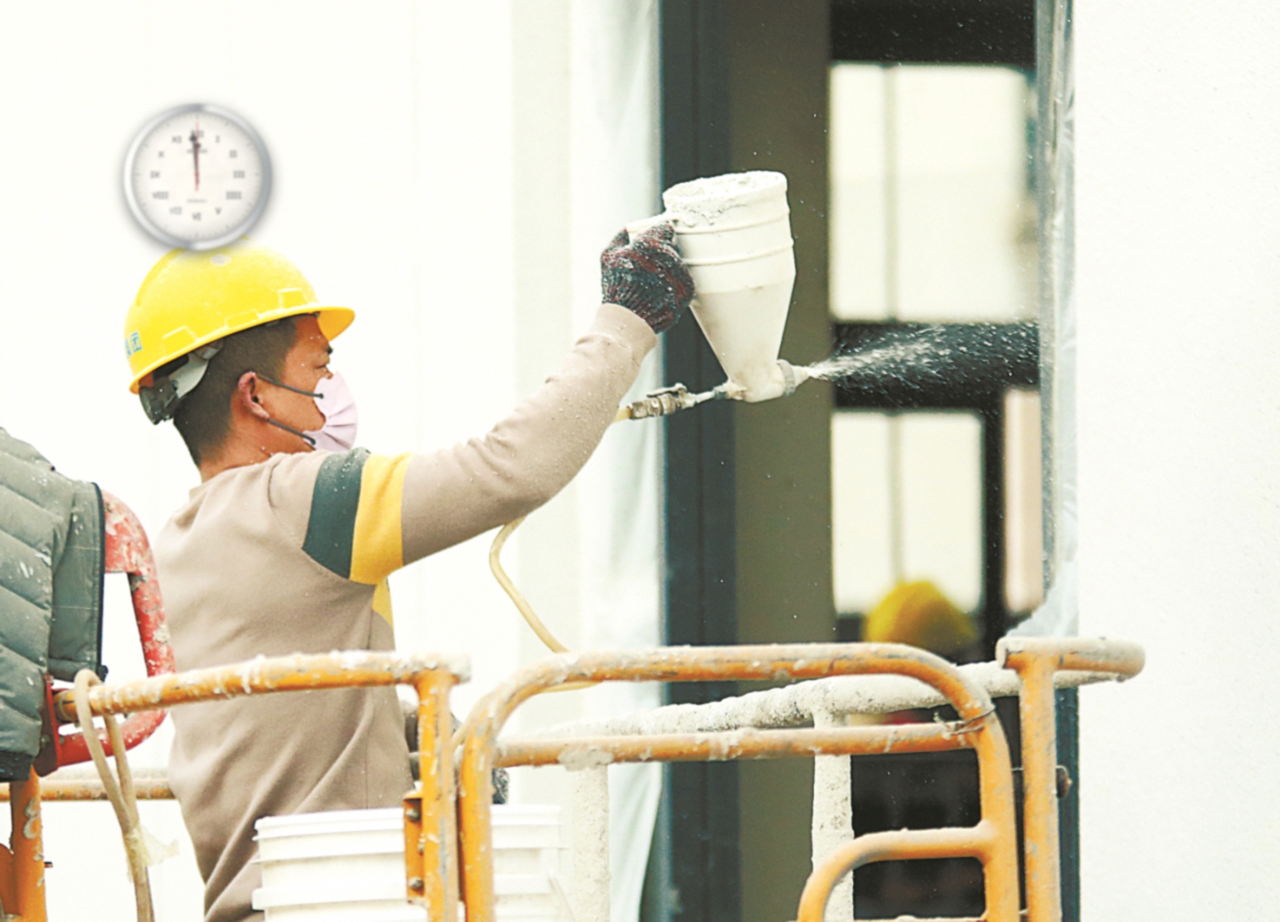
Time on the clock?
11:59:00
